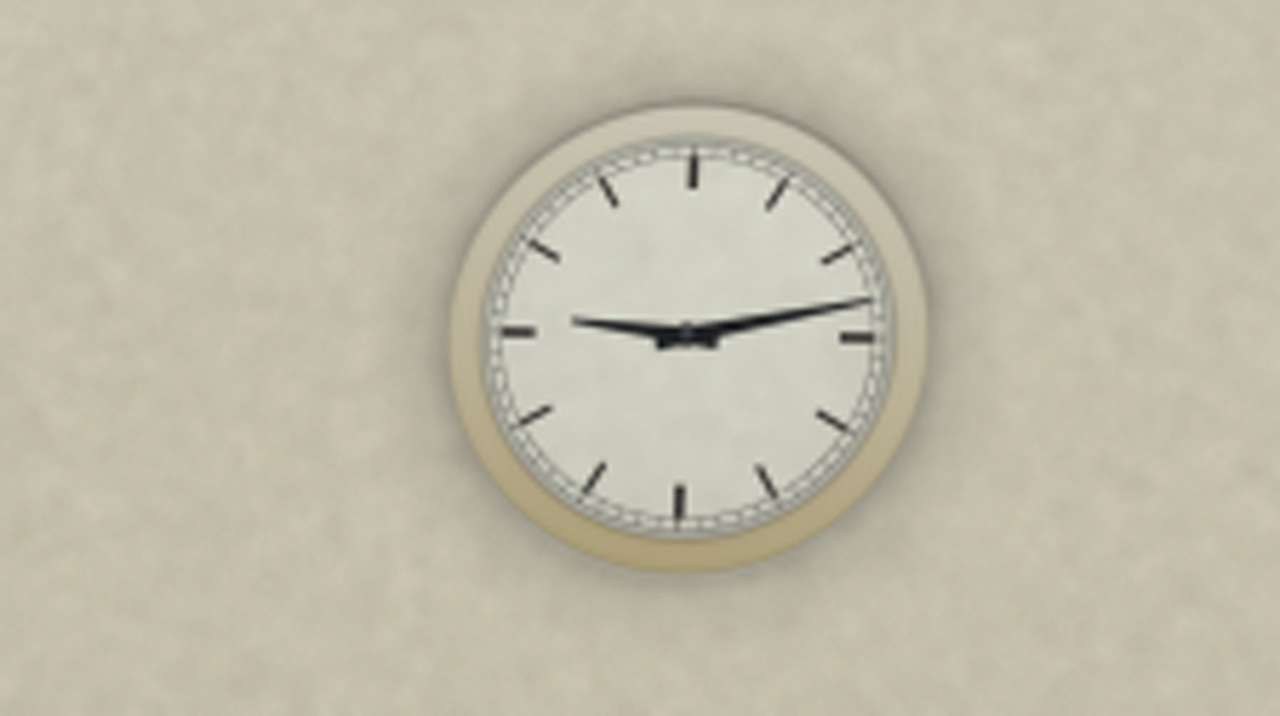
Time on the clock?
9:13
